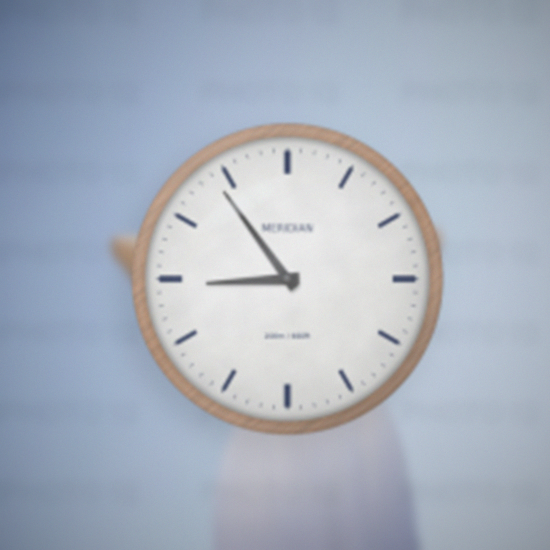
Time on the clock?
8:54
